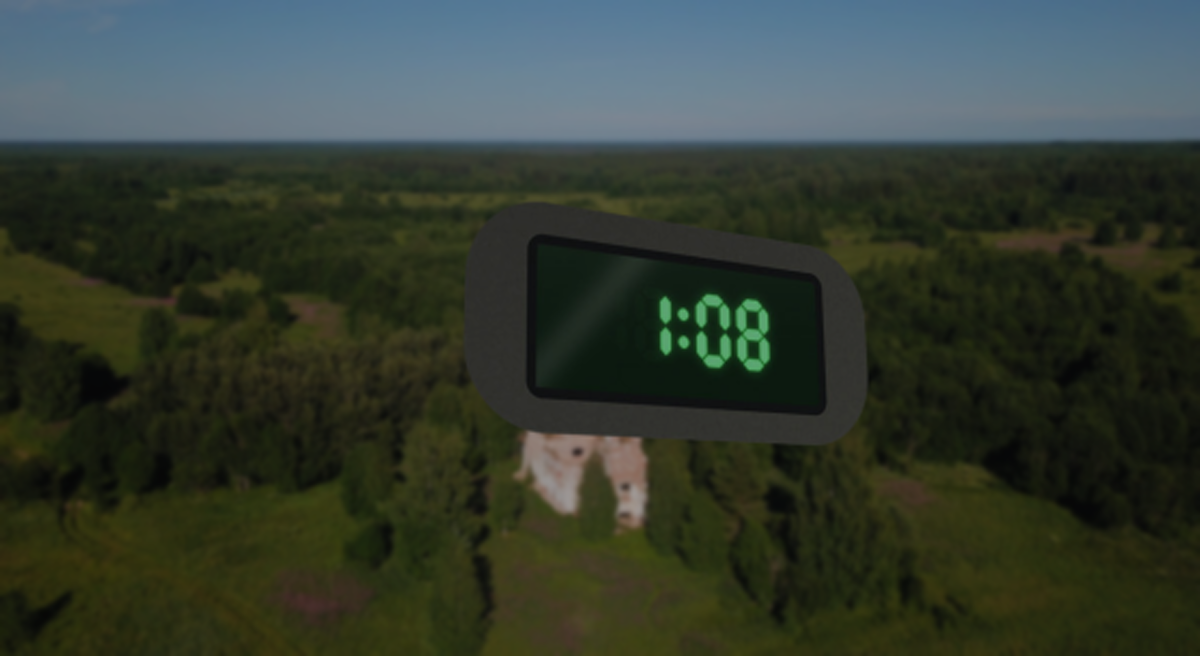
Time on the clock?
1:08
